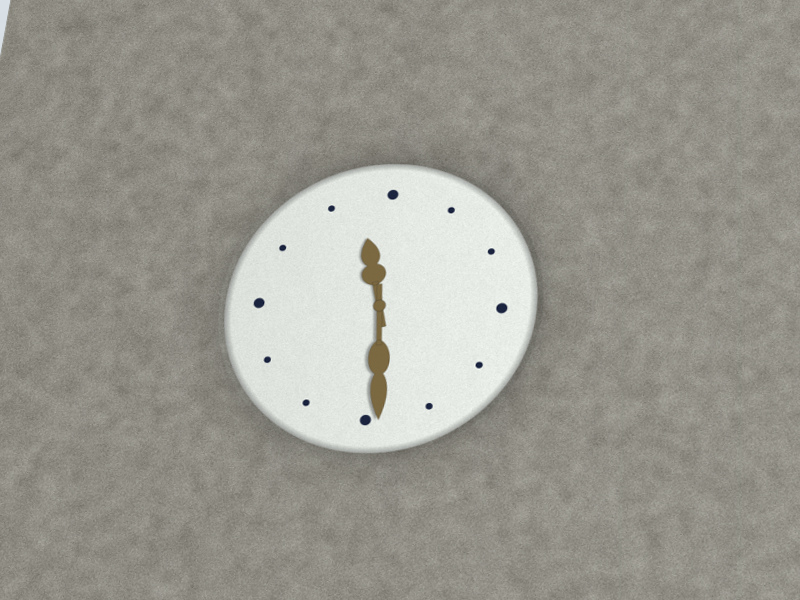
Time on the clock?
11:29
